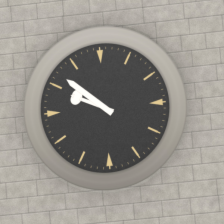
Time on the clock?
9:52
